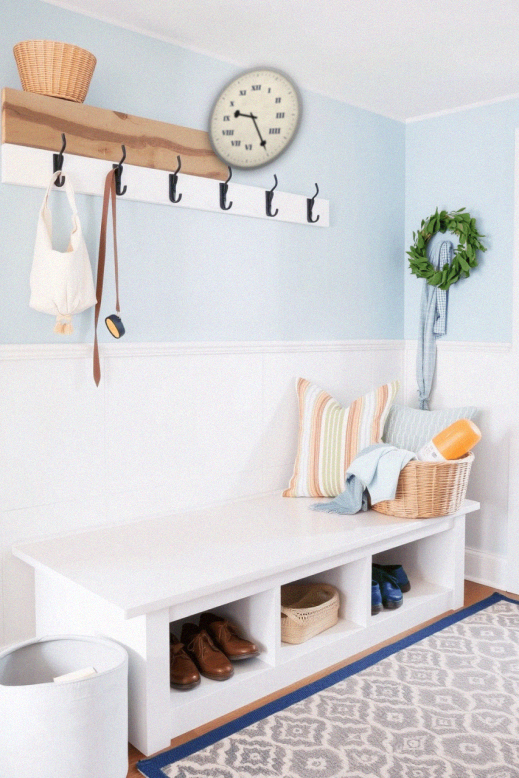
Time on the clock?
9:25
